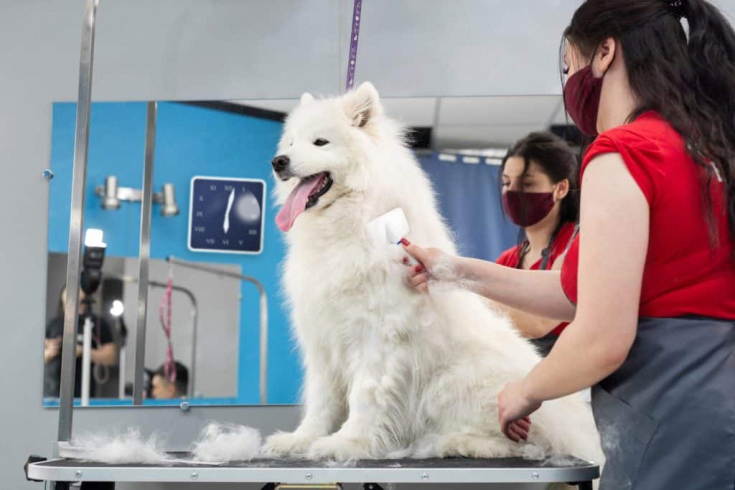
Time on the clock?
6:02
